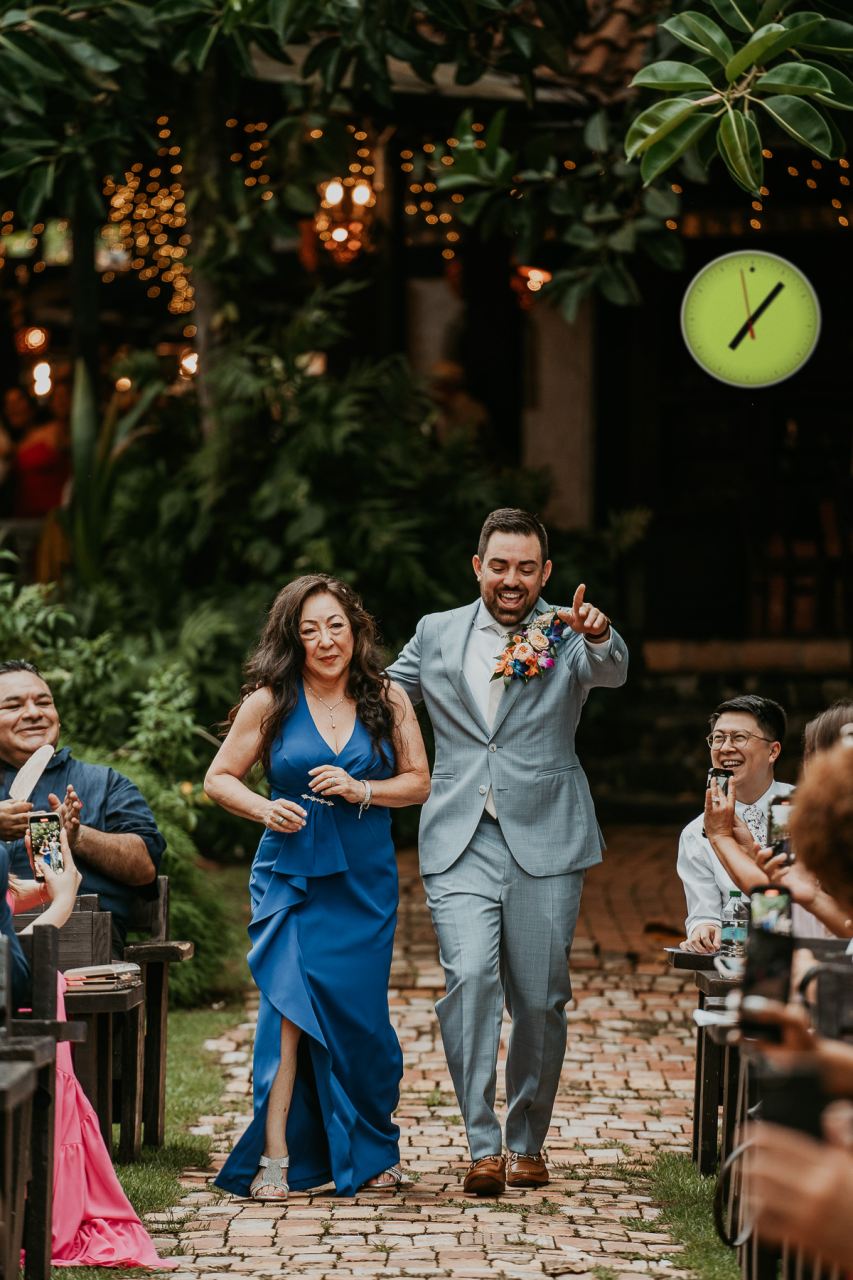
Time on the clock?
7:05:58
